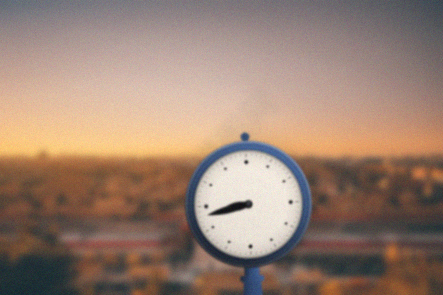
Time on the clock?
8:43
